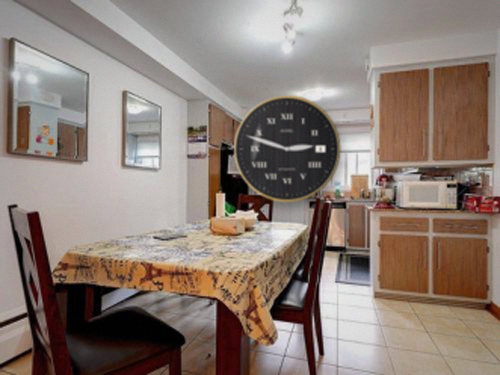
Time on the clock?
2:48
